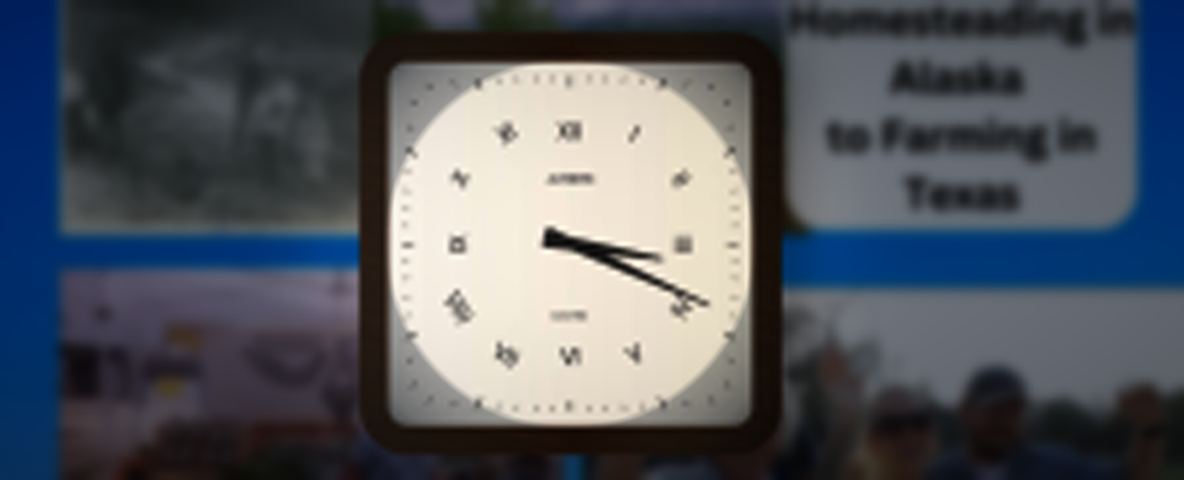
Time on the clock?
3:19
